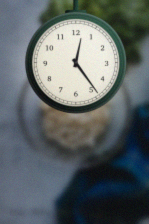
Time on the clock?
12:24
